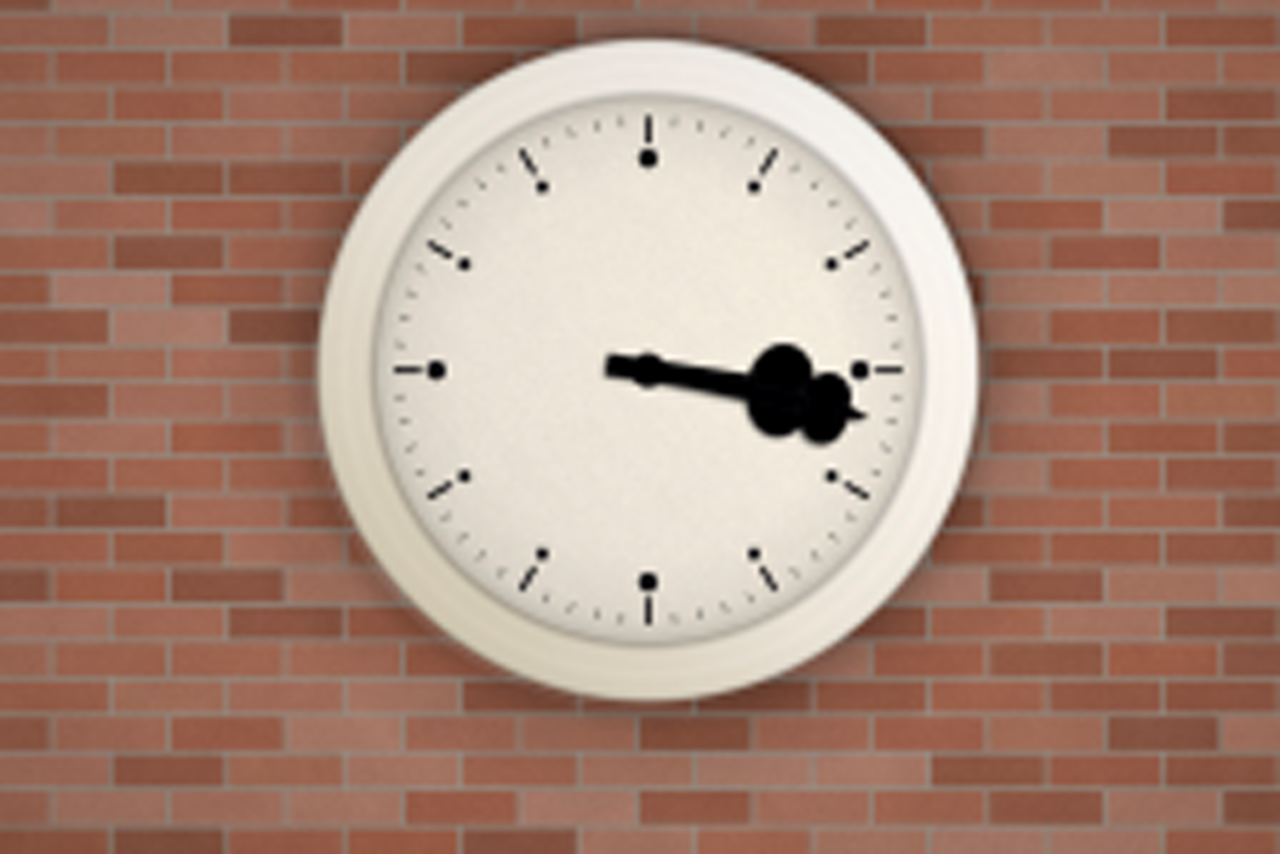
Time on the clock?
3:17
